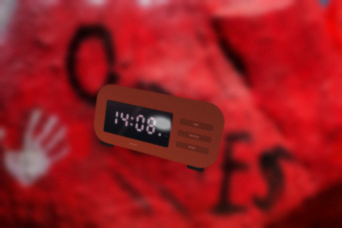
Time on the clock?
14:08
